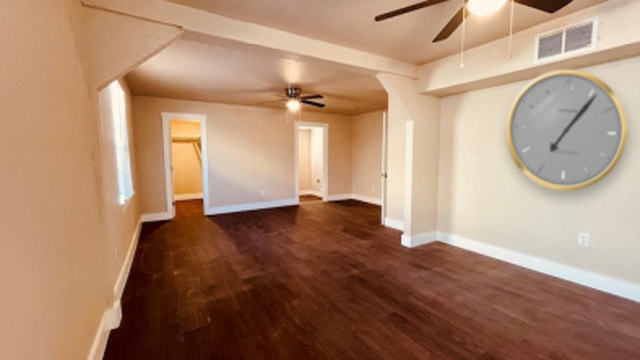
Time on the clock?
7:06
